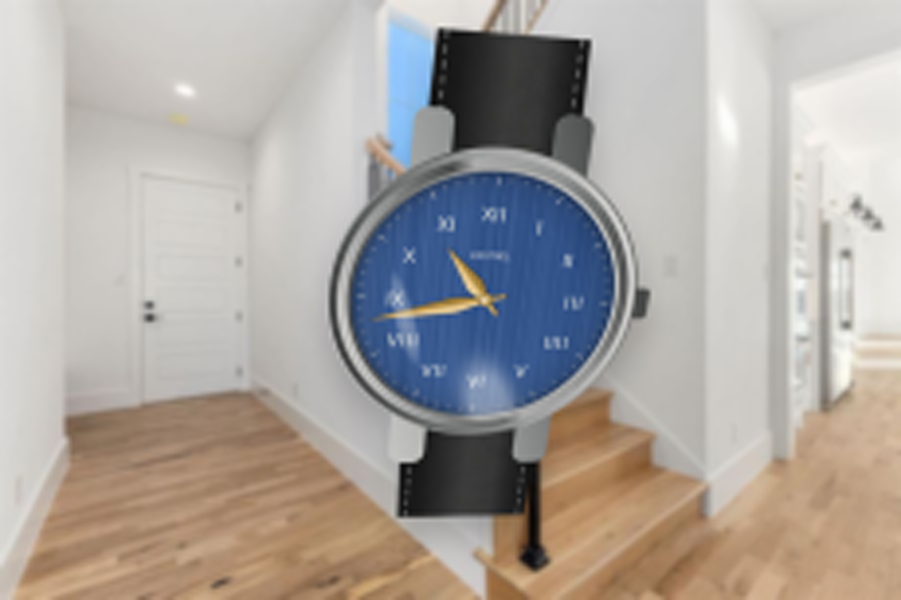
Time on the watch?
10:43
